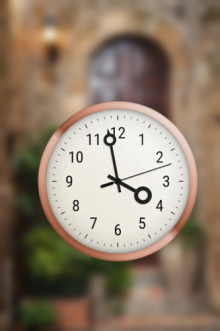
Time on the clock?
3:58:12
